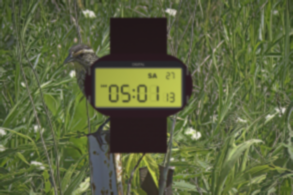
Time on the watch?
5:01
